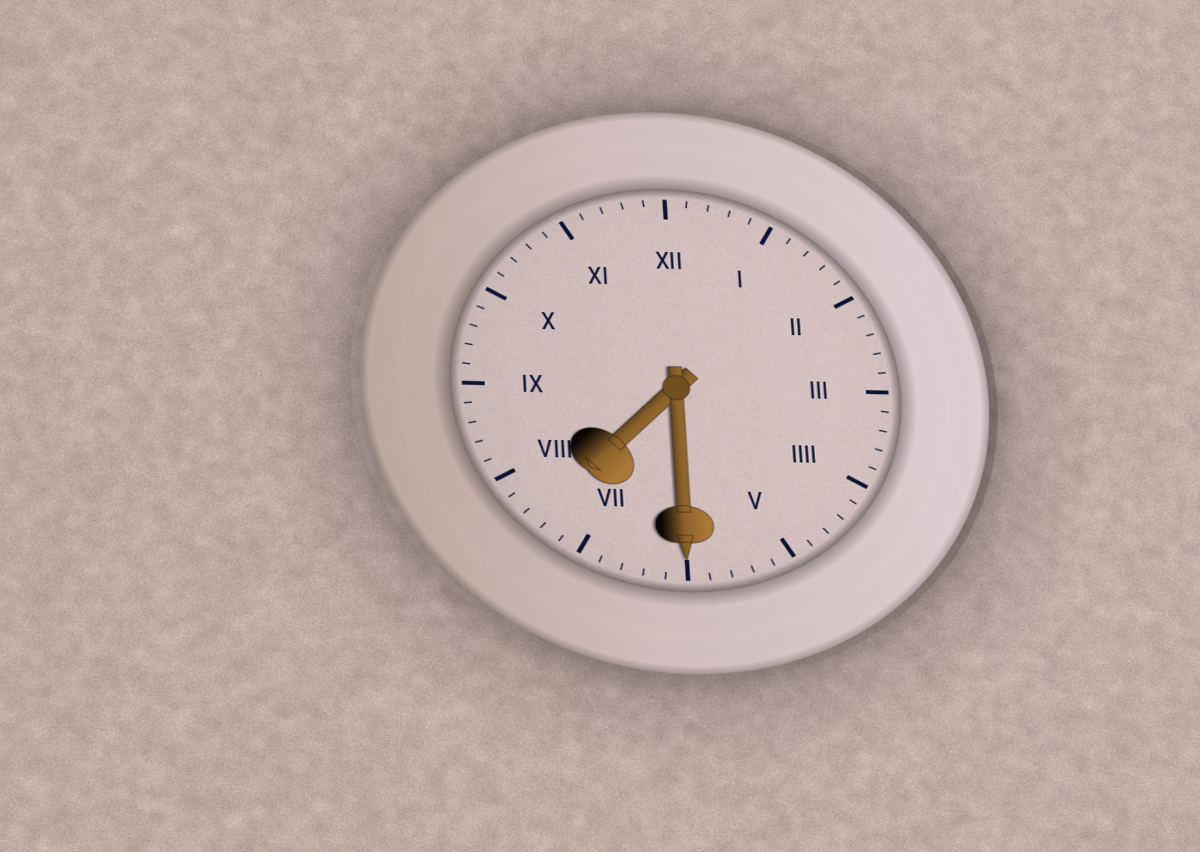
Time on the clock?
7:30
